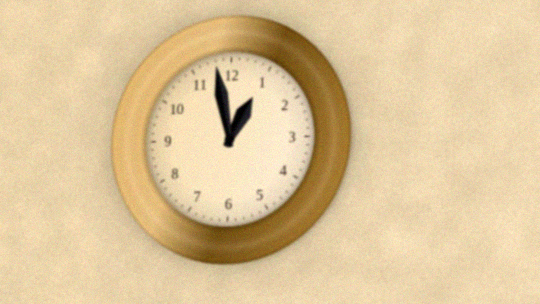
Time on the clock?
12:58
